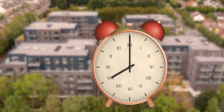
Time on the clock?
8:00
